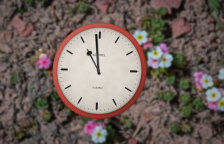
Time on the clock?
10:59
